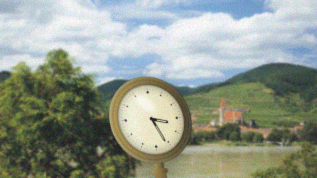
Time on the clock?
3:26
